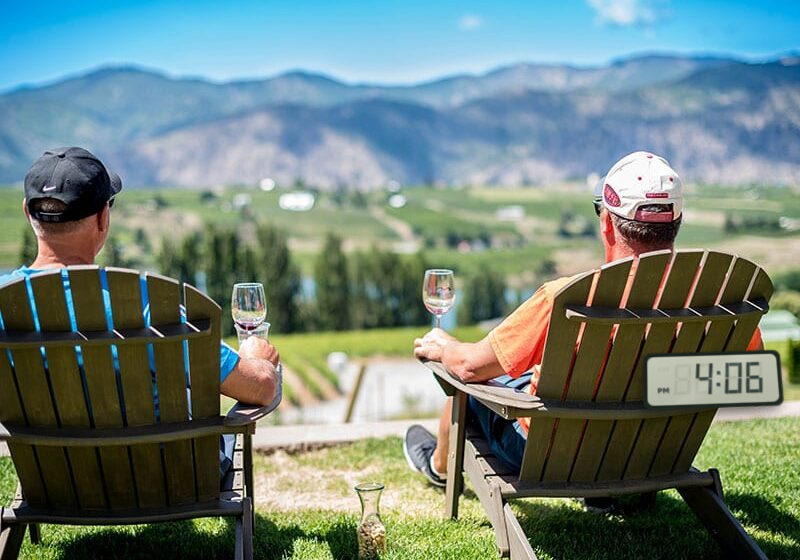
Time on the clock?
4:06
